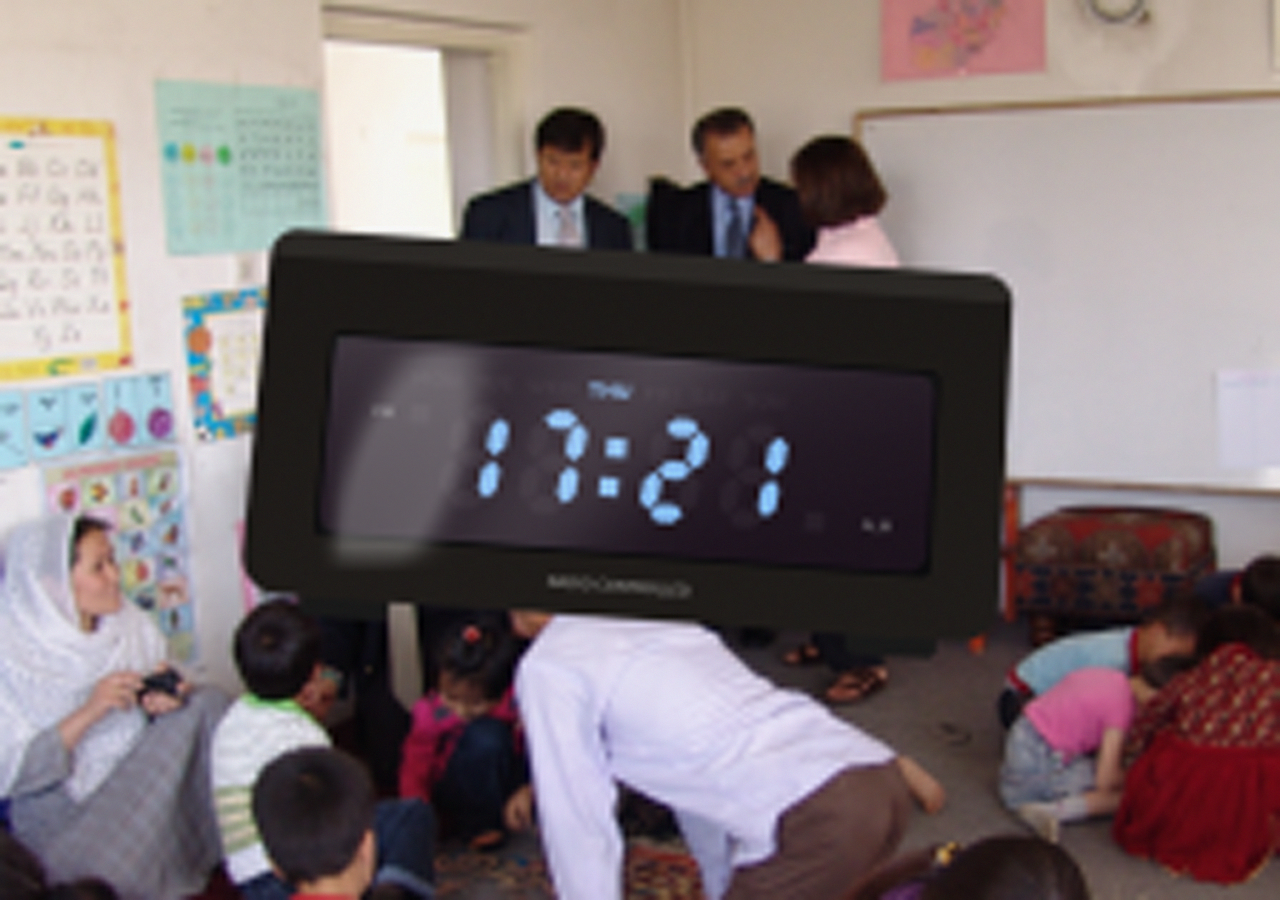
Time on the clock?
17:21
